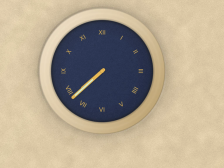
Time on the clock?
7:38
